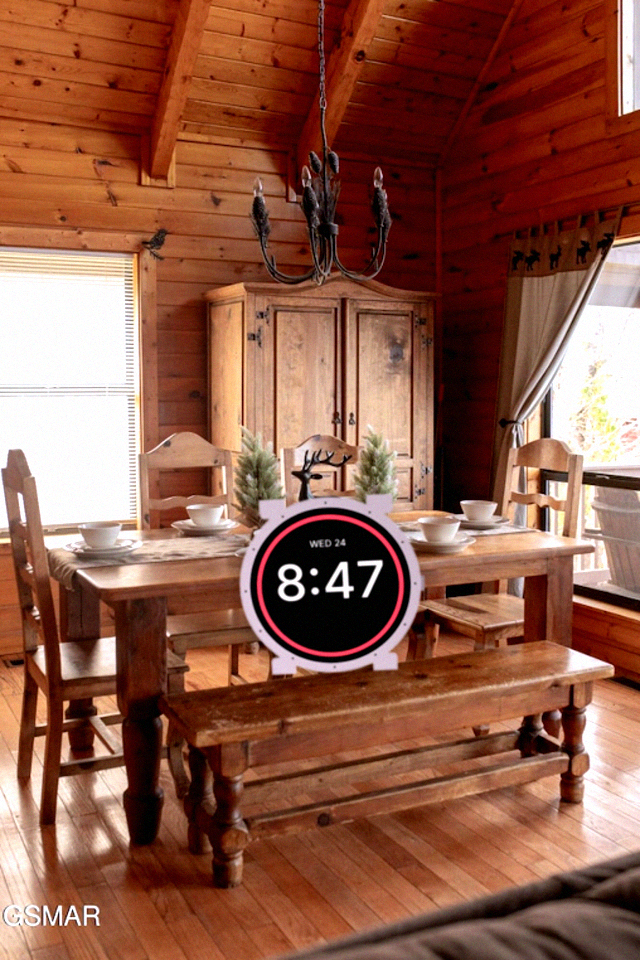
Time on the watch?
8:47
